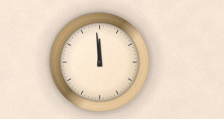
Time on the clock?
11:59
